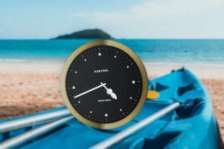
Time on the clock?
4:42
